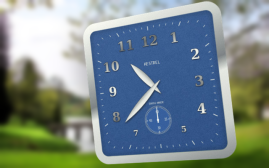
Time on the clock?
10:38
